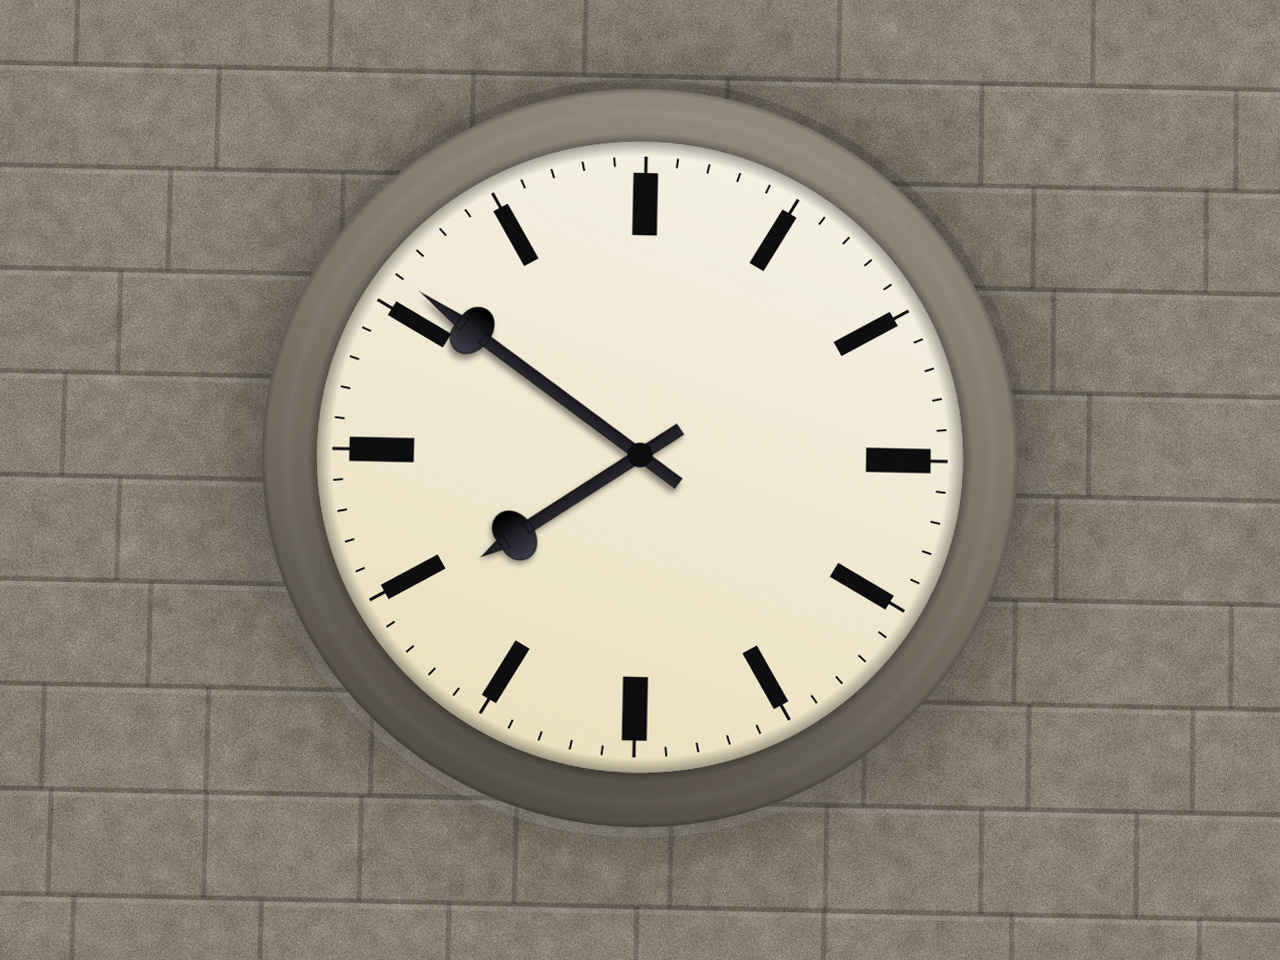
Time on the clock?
7:51
